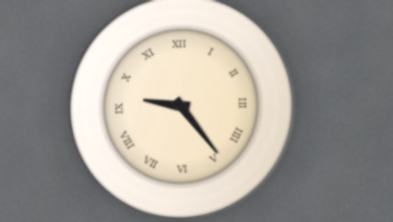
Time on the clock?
9:24
